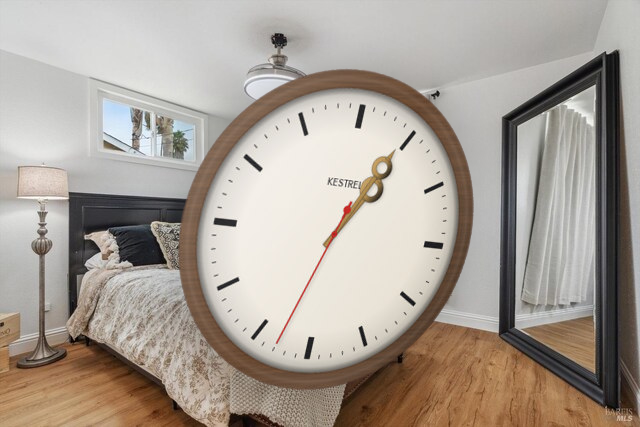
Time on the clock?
1:04:33
